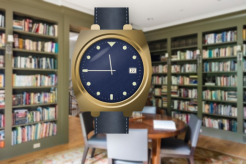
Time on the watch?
11:45
